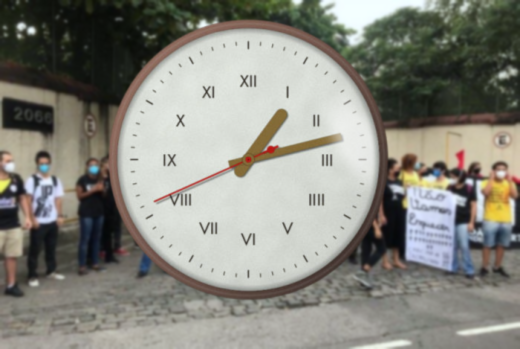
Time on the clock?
1:12:41
